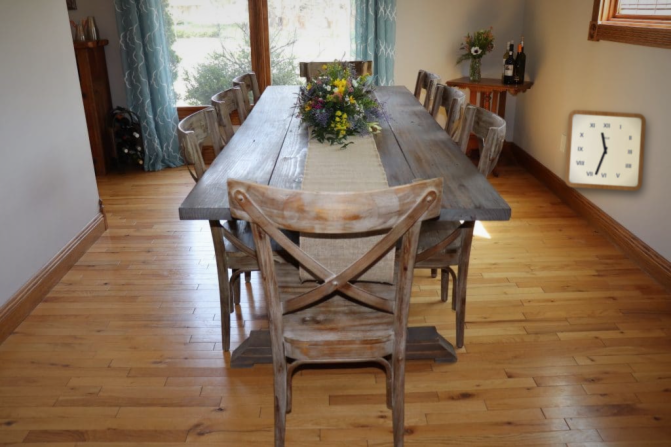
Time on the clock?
11:33
